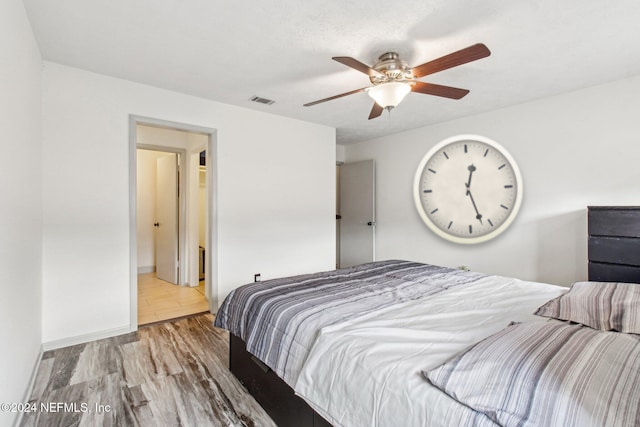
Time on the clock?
12:27
